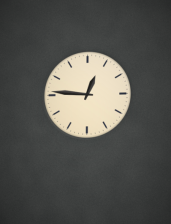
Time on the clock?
12:46
